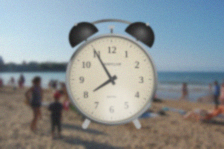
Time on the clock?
7:55
